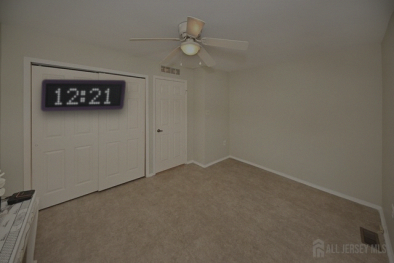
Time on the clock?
12:21
